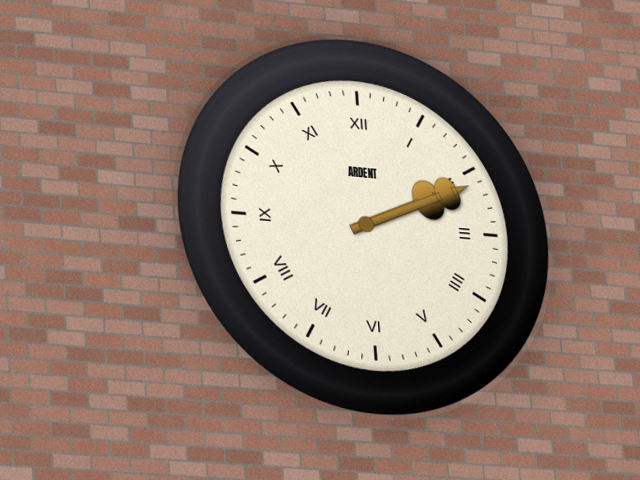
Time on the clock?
2:11
